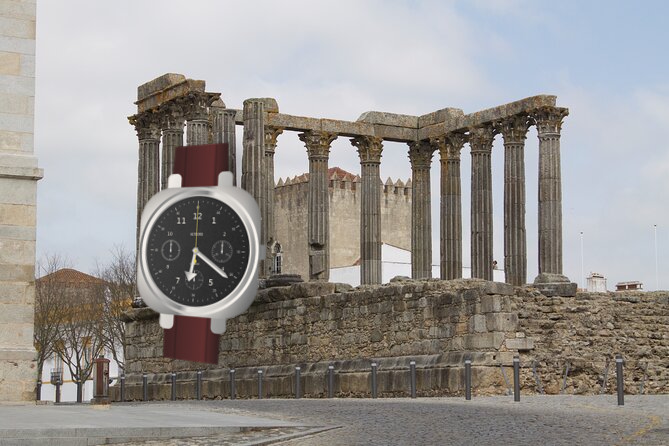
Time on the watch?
6:21
